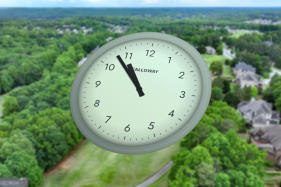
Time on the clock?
10:53
